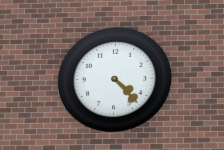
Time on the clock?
4:23
